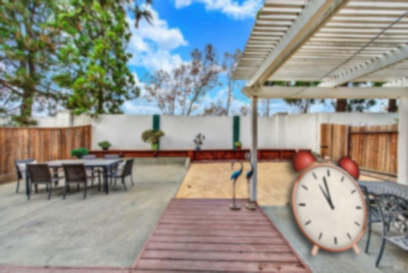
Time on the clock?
10:58
